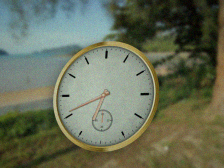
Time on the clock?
6:41
